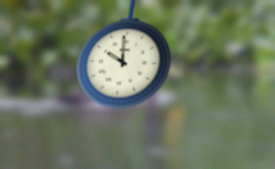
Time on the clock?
9:59
